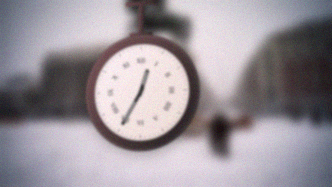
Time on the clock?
12:35
